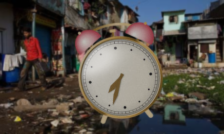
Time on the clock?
7:34
